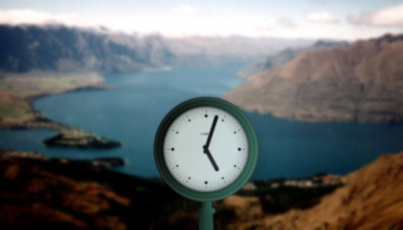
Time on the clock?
5:03
